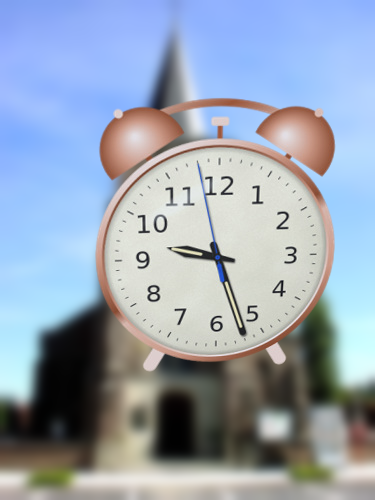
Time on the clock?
9:26:58
